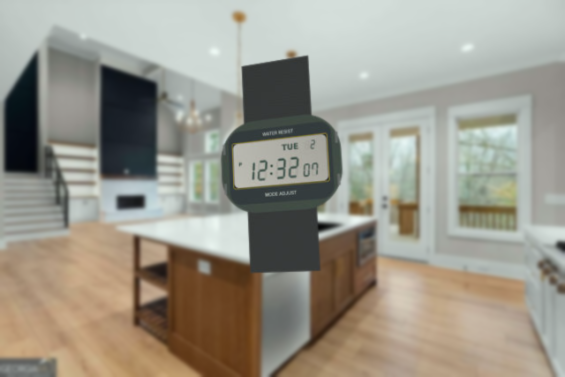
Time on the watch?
12:32:07
